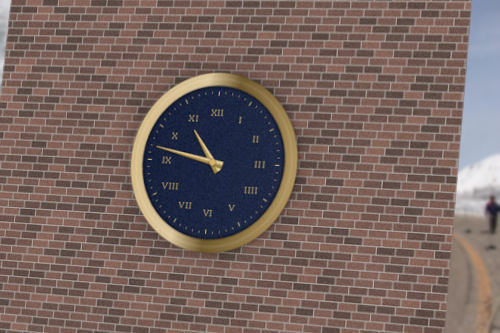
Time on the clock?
10:47
